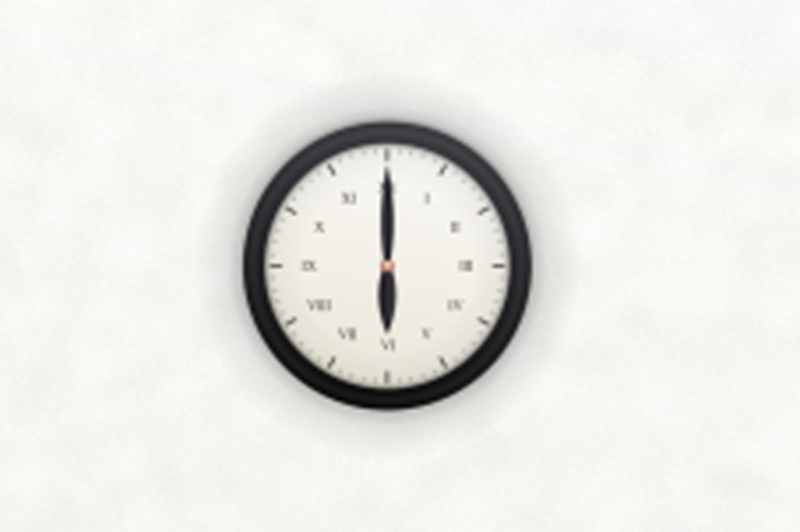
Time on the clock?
6:00
